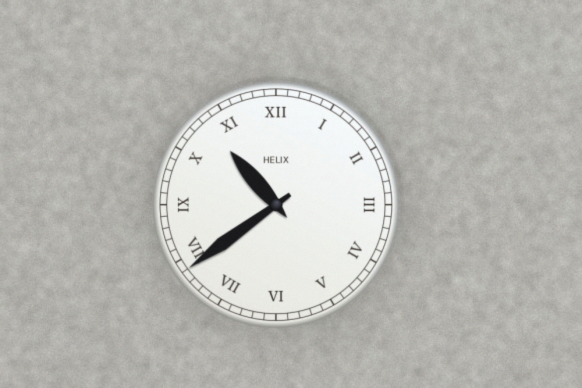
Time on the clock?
10:39
